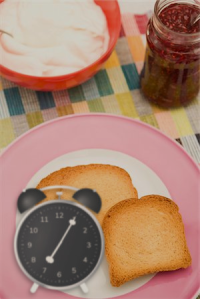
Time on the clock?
7:05
